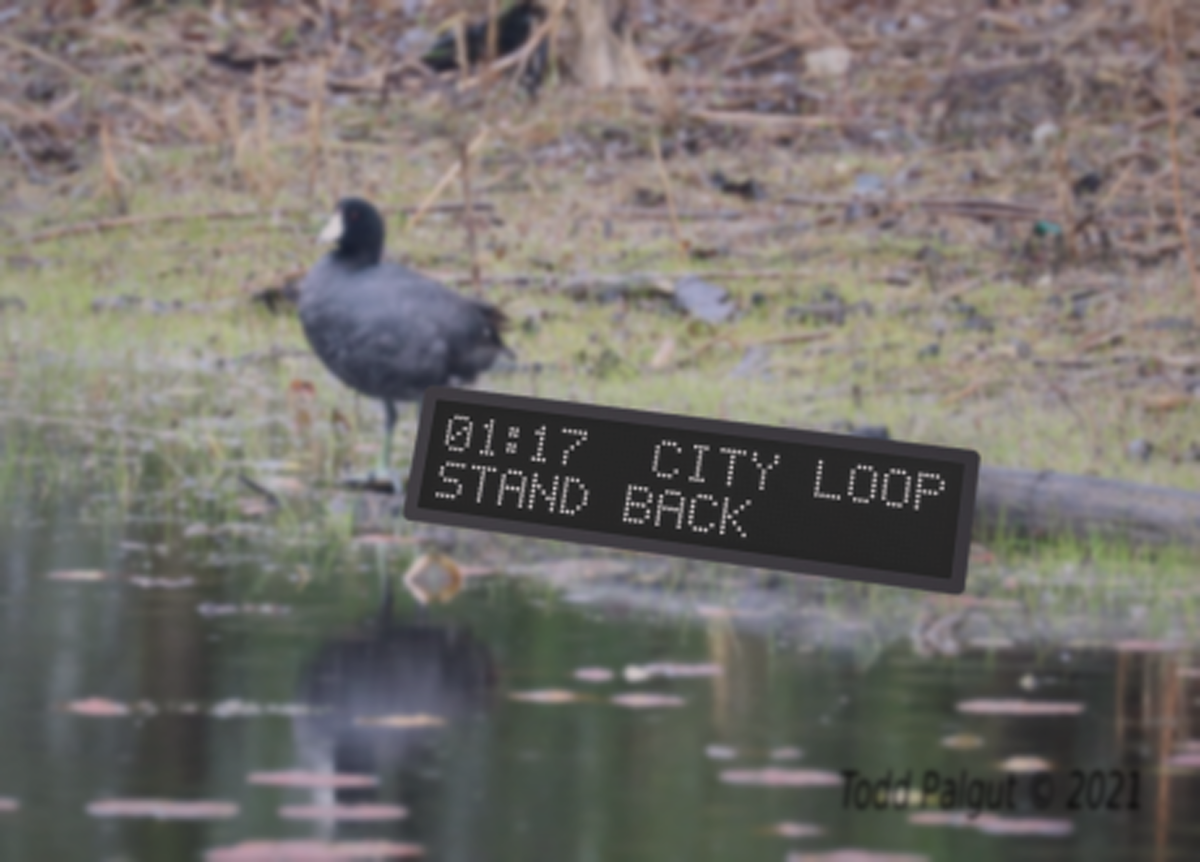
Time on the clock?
1:17
